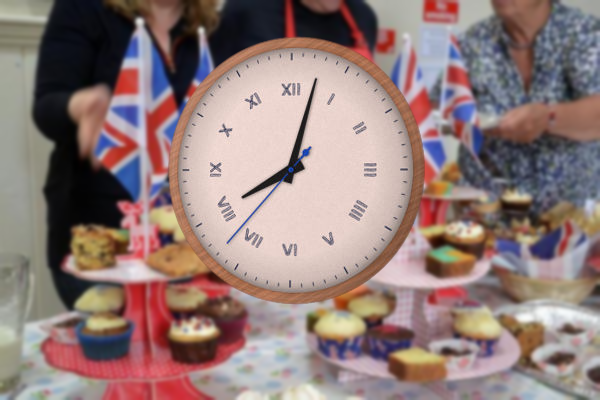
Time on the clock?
8:02:37
